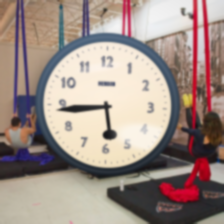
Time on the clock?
5:44
